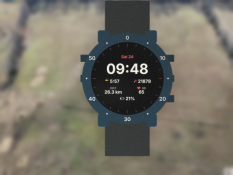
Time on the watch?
9:48
